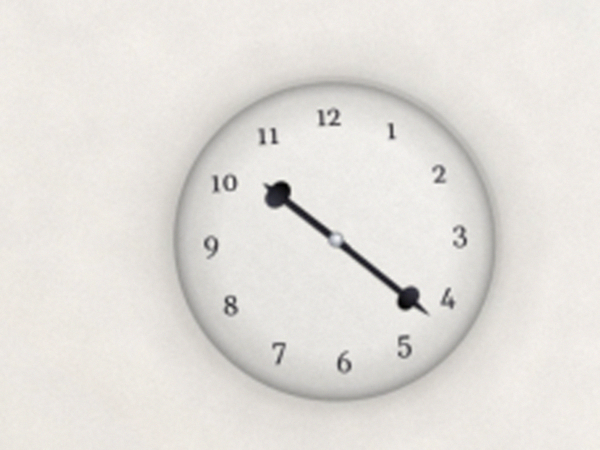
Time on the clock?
10:22
